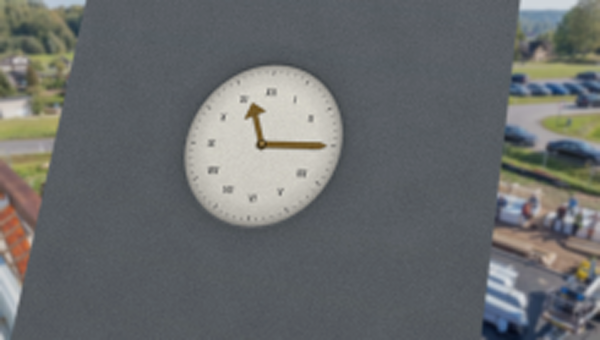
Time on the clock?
11:15
